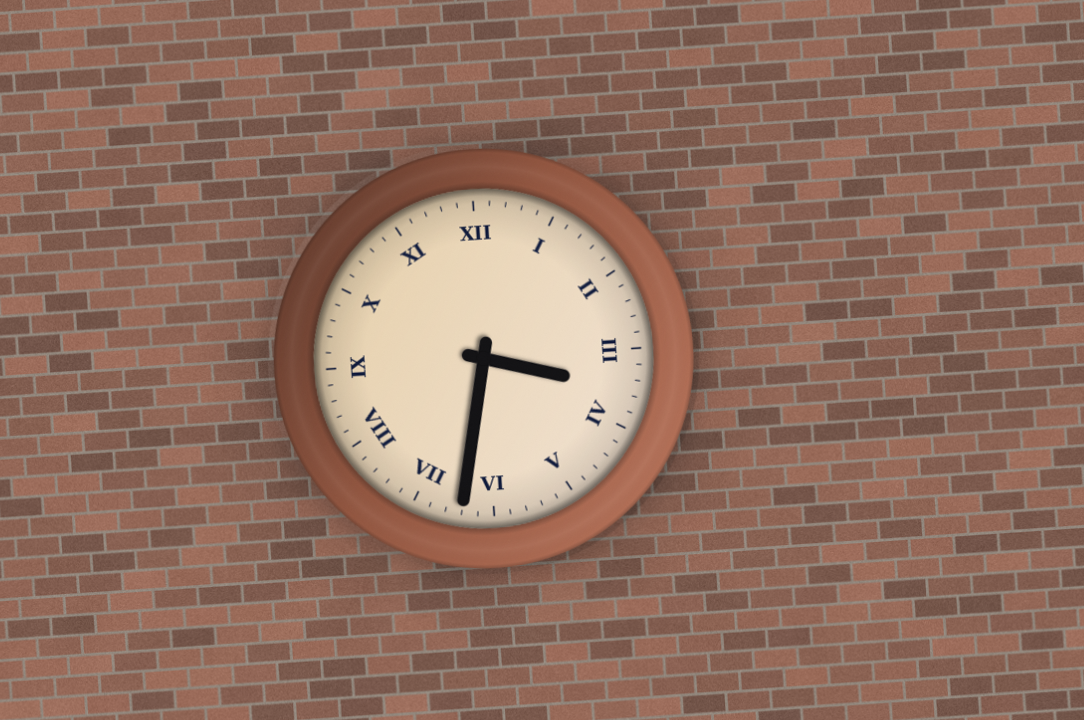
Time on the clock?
3:32
